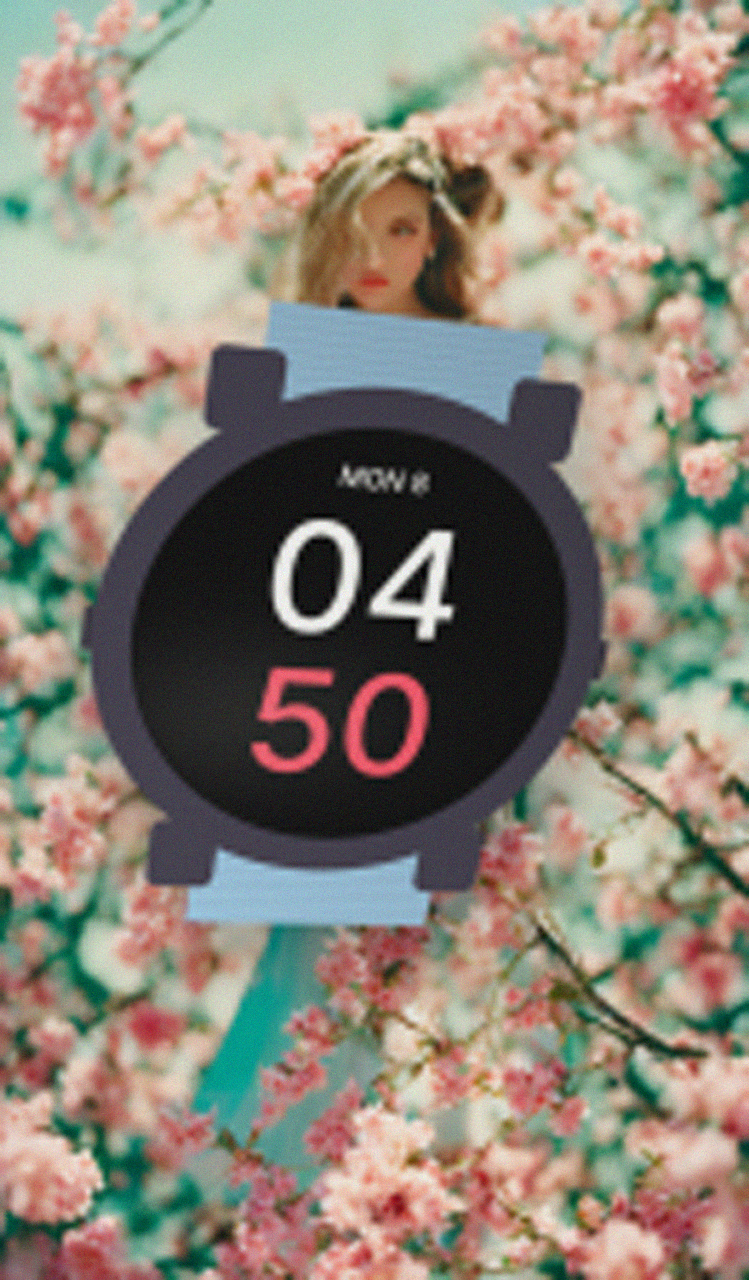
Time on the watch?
4:50
